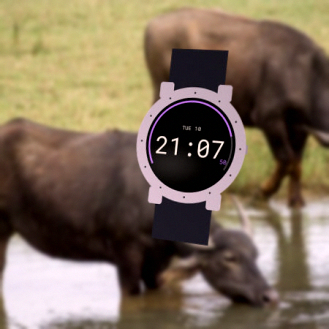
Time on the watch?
21:07
